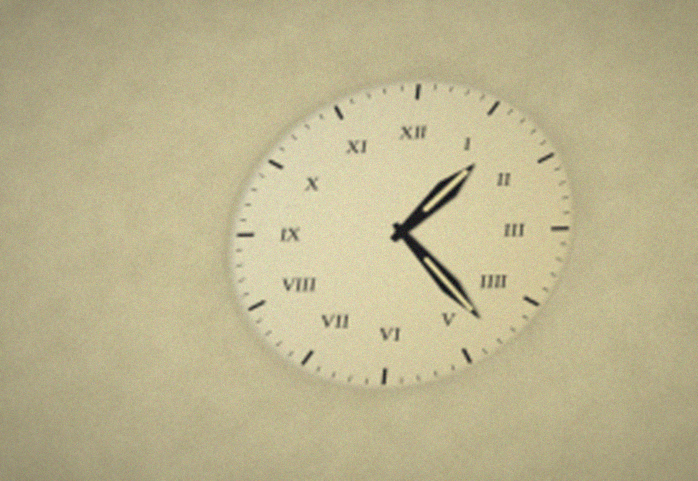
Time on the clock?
1:23
